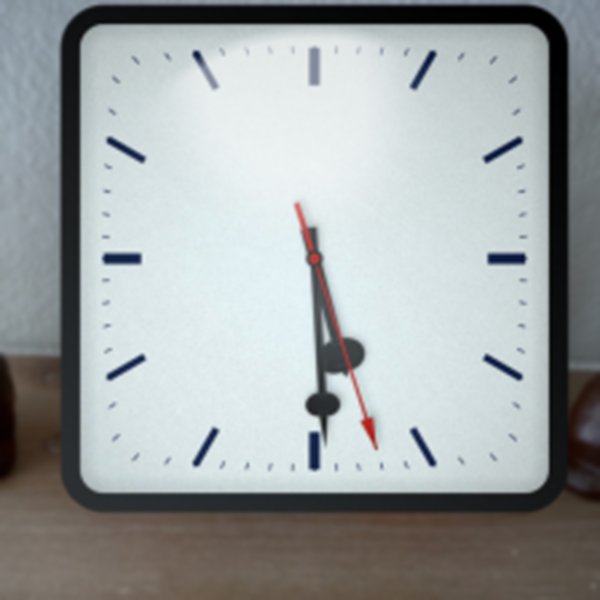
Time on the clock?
5:29:27
